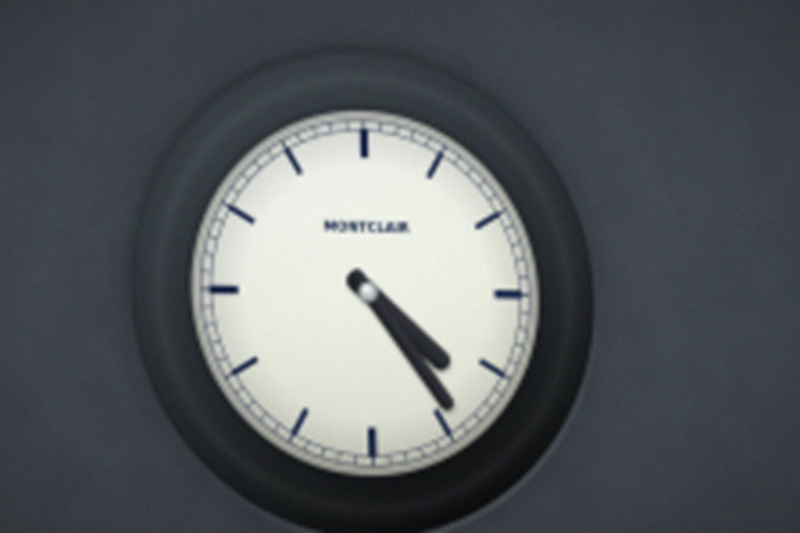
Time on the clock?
4:24
